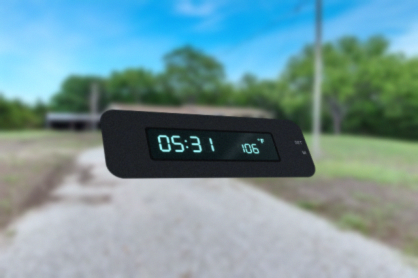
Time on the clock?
5:31
